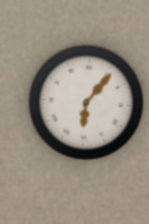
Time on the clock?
6:06
